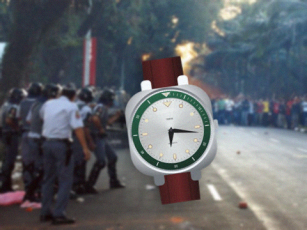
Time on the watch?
6:17
